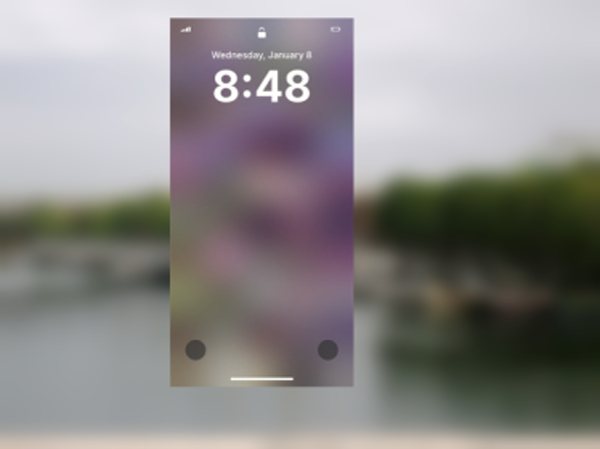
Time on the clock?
8:48
